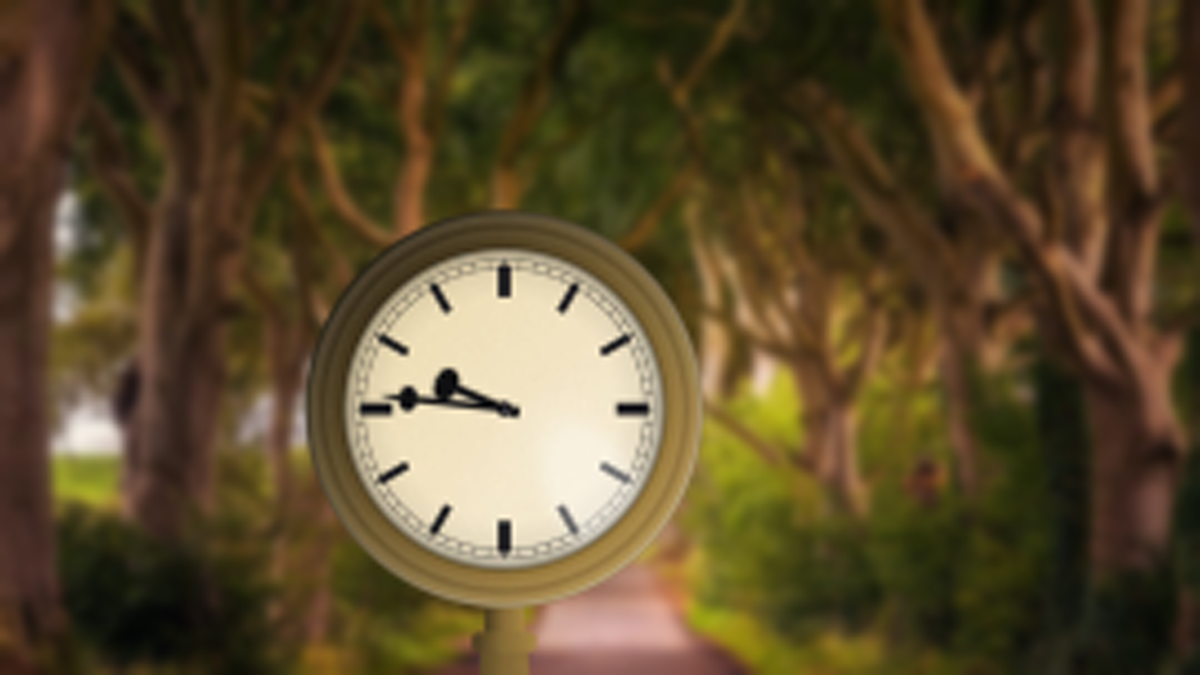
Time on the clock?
9:46
